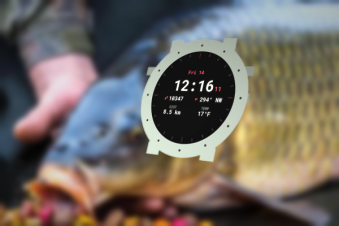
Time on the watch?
12:16
